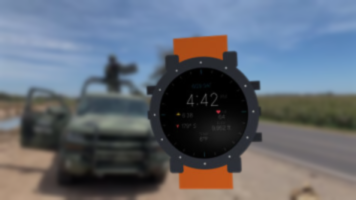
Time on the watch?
4:42
